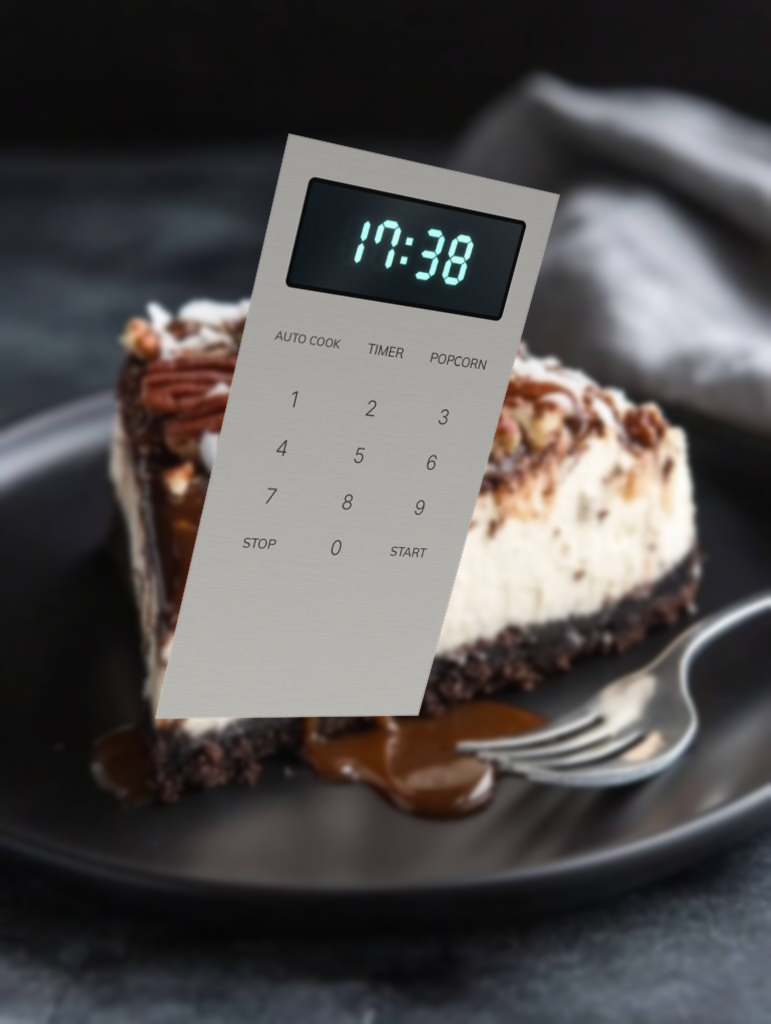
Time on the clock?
17:38
